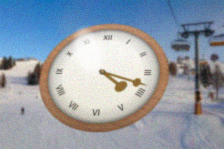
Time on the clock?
4:18
